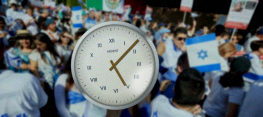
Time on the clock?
5:08
